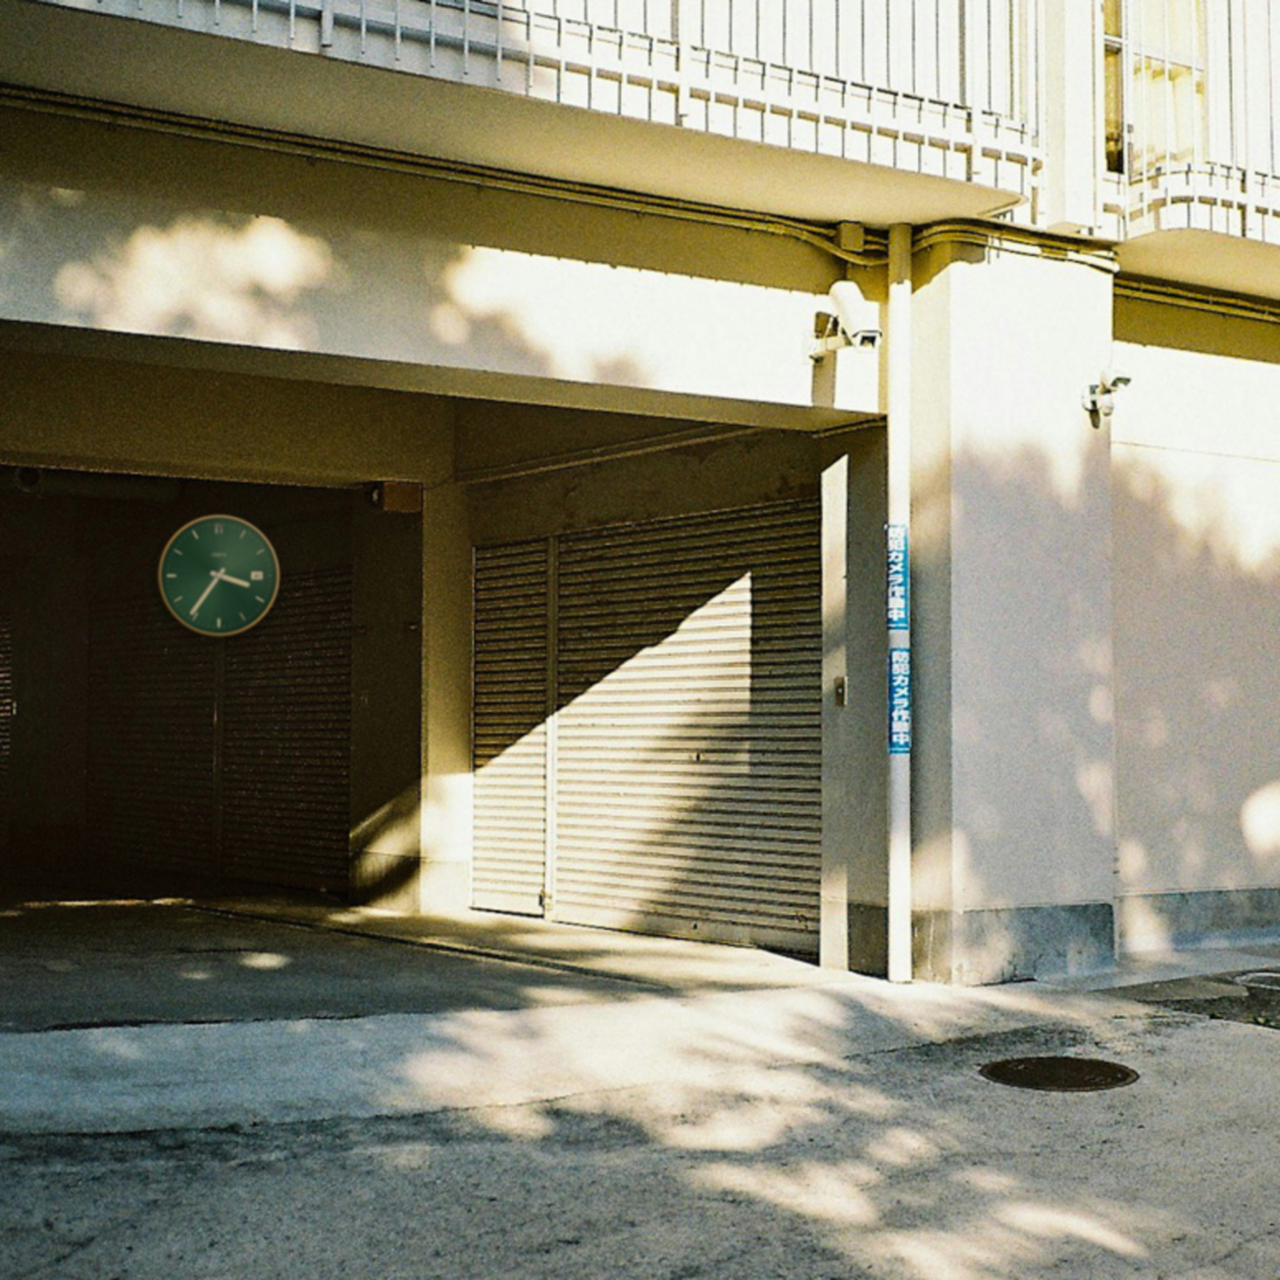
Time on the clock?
3:36
